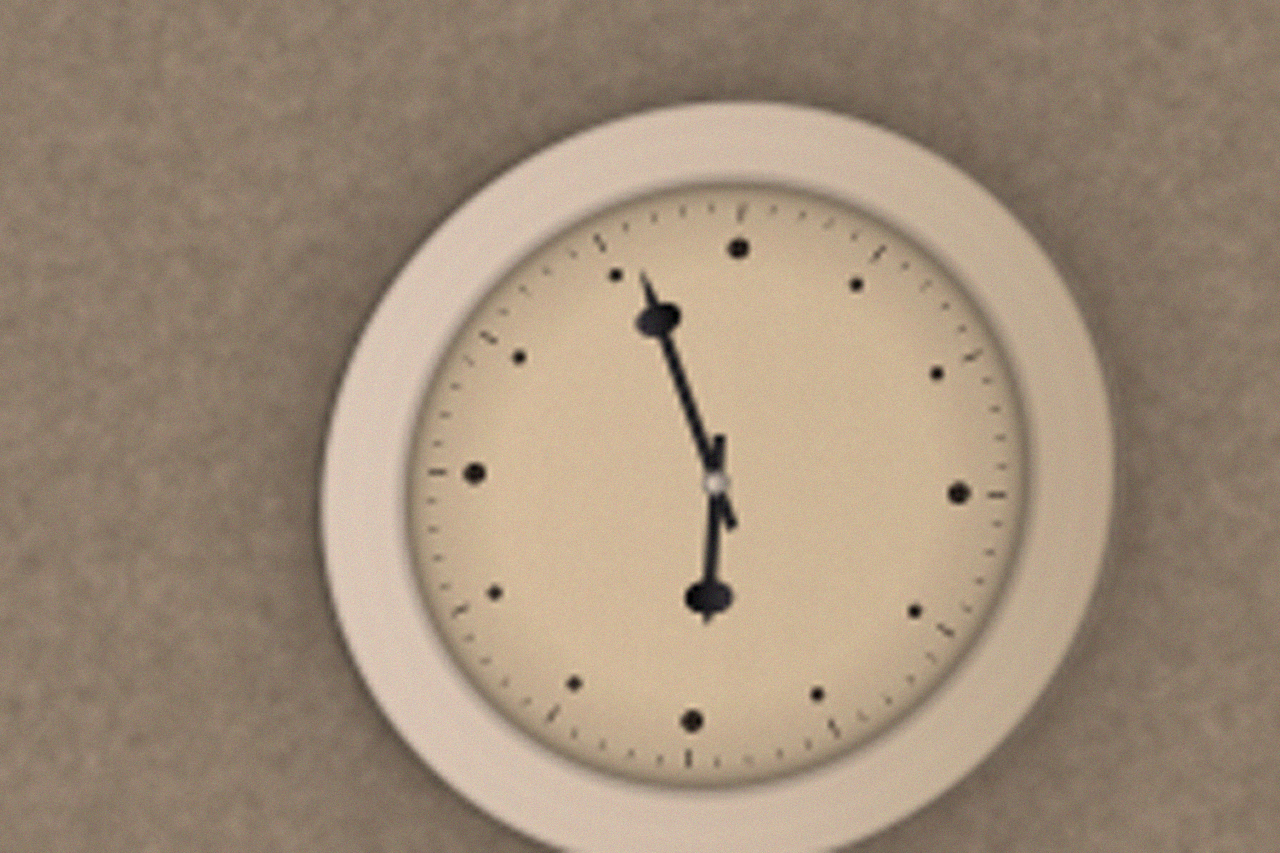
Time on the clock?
5:56
